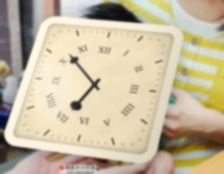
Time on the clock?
6:52
